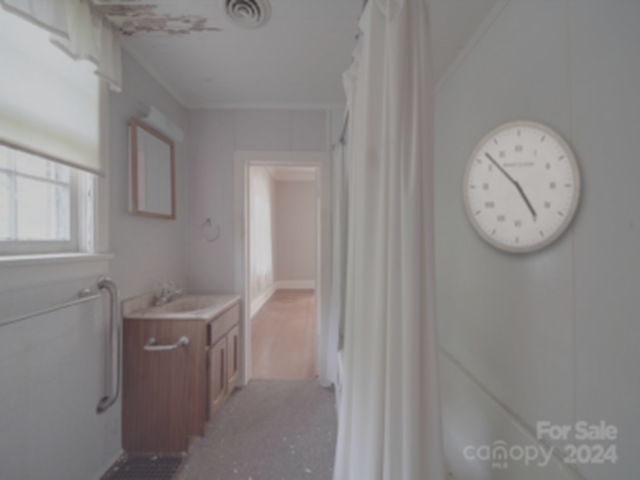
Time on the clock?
4:52
